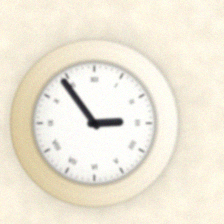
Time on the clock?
2:54
